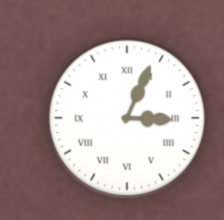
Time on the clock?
3:04
